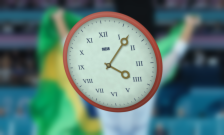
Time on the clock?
4:07
